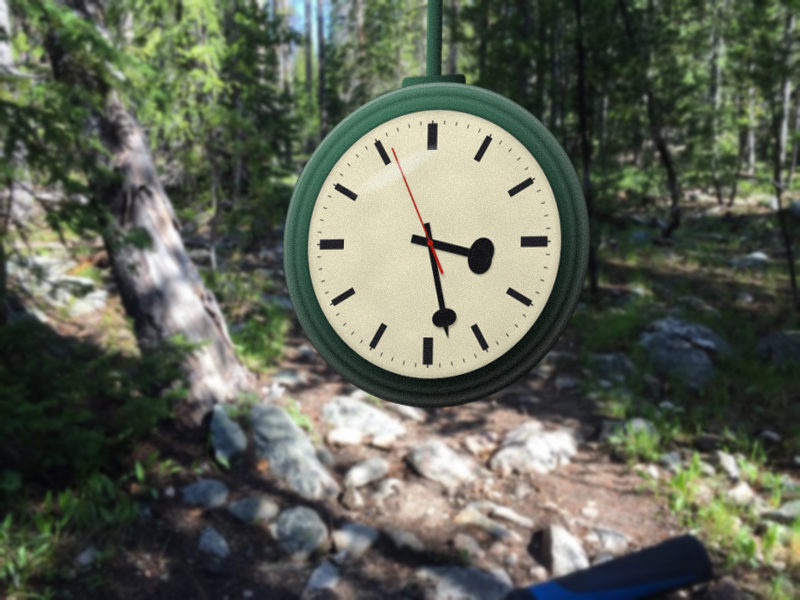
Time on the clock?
3:27:56
